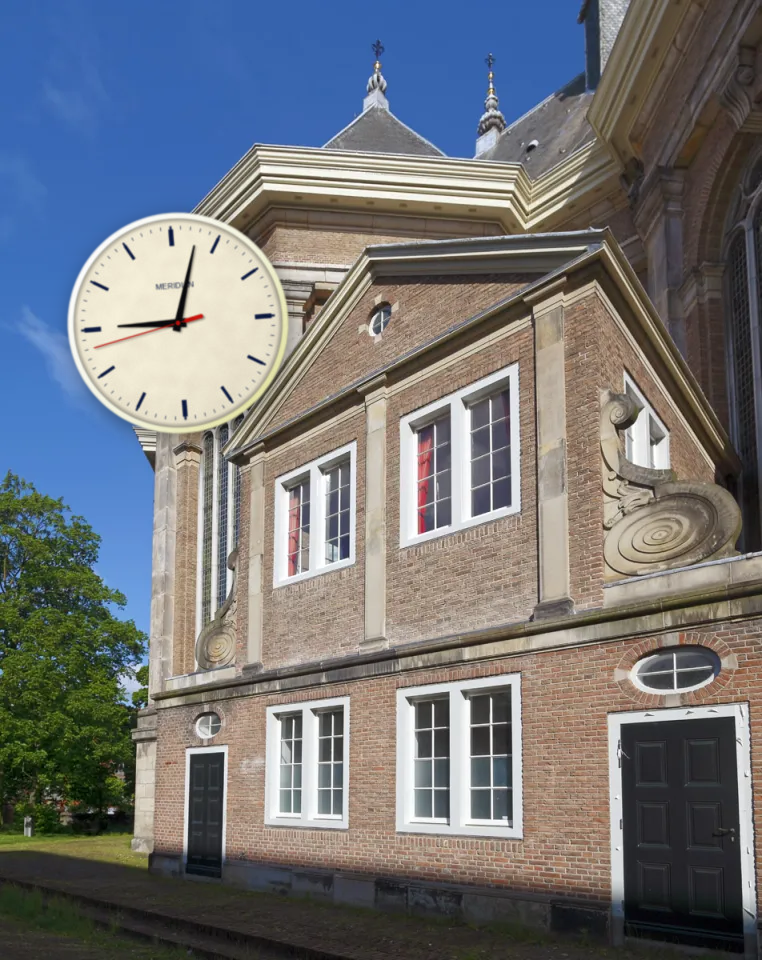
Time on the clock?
9:02:43
